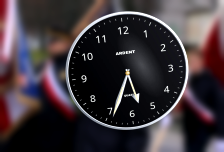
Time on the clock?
5:34
